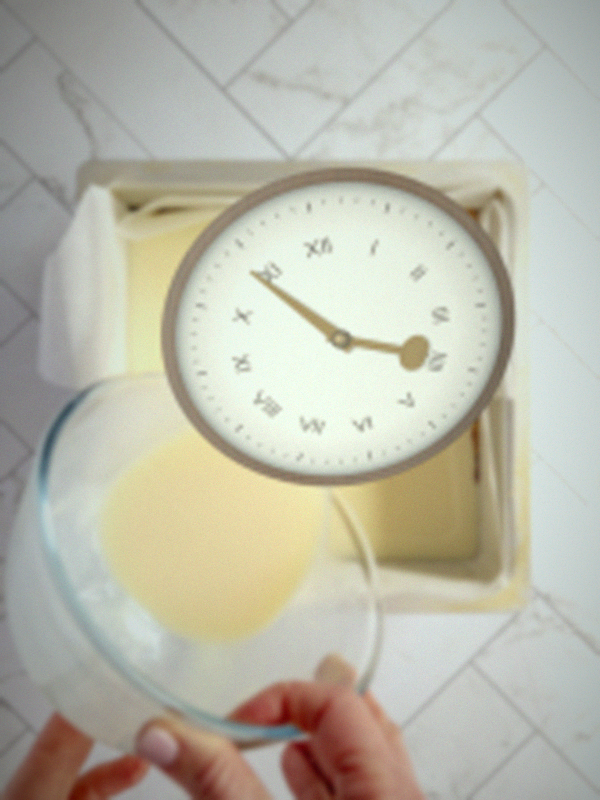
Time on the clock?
3:54
